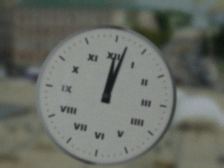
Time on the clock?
12:02
